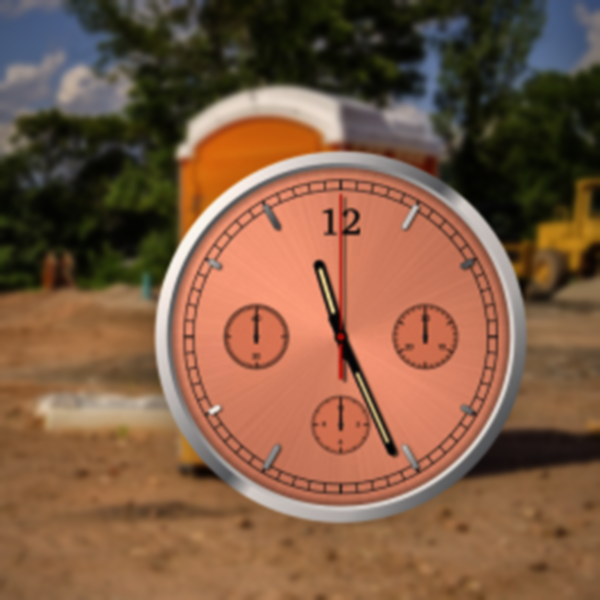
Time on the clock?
11:26
